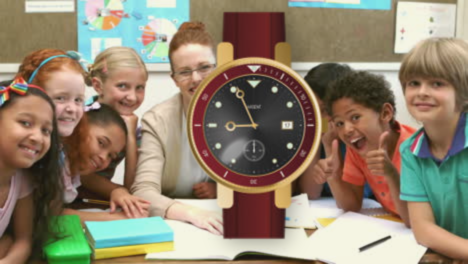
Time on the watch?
8:56
